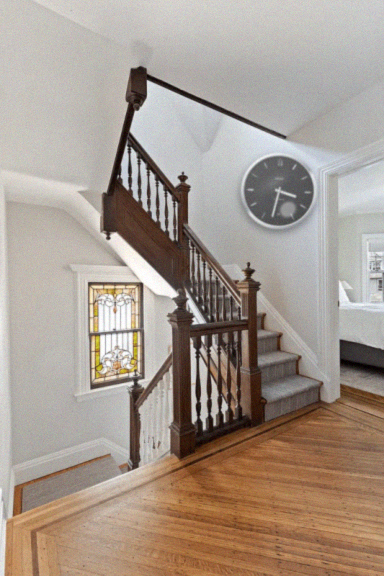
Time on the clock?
3:32
